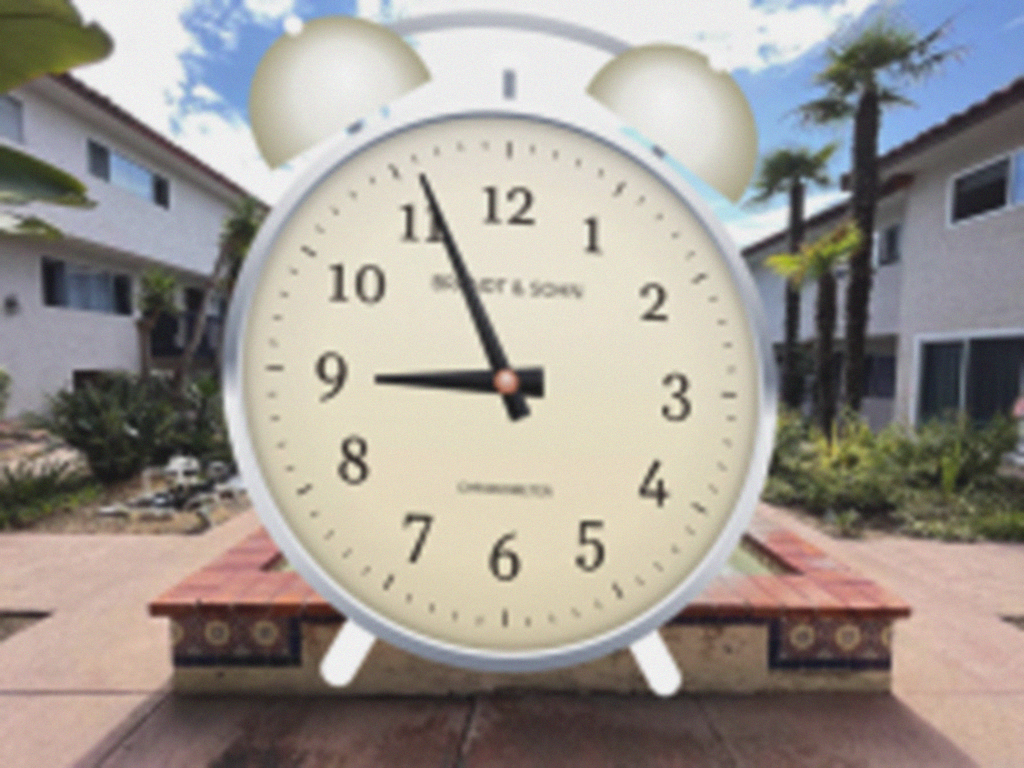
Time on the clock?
8:56
